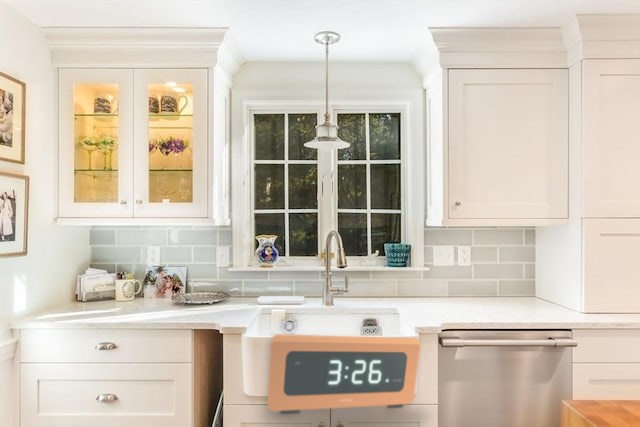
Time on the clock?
3:26
